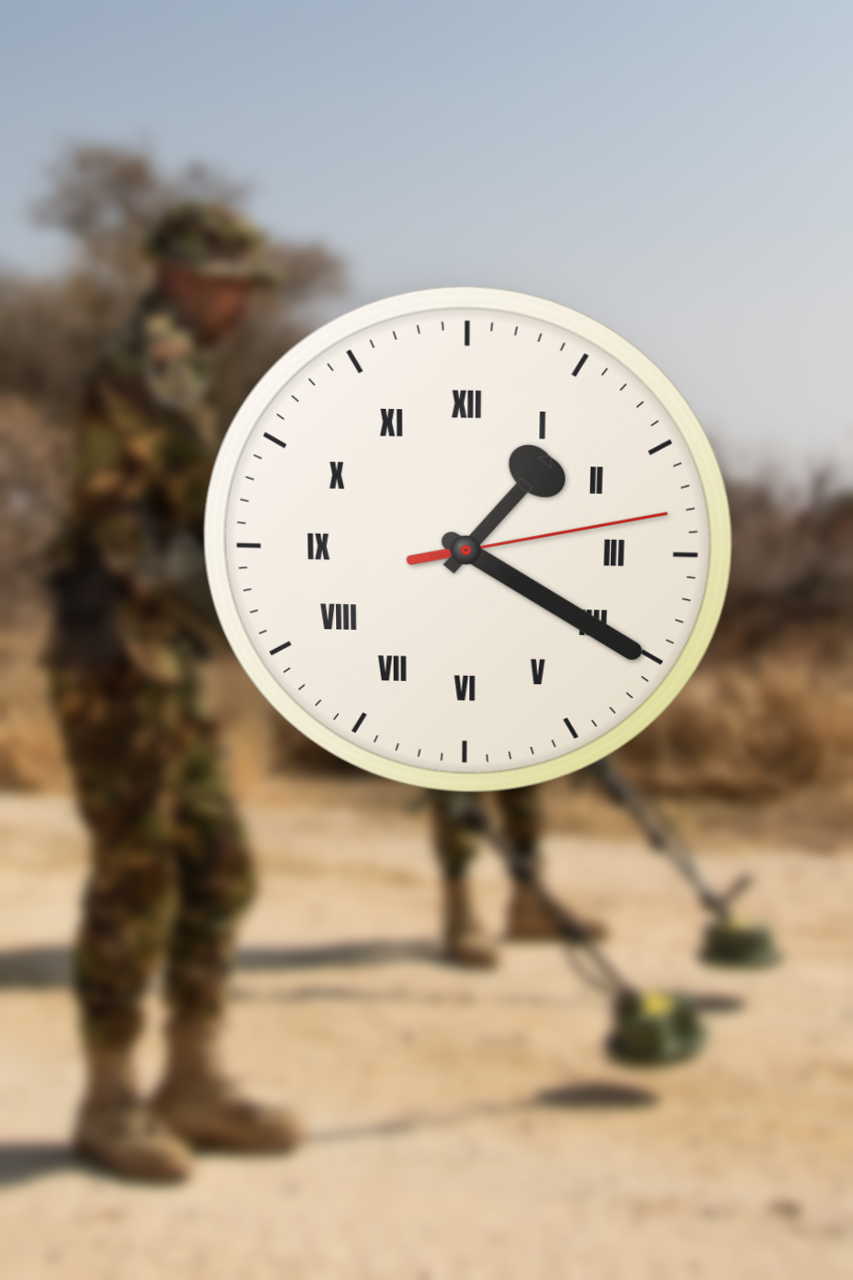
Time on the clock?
1:20:13
